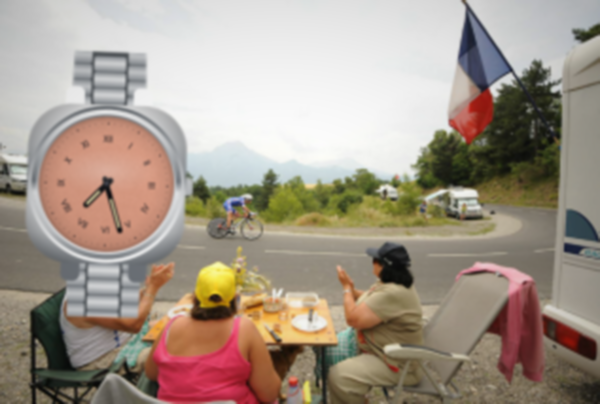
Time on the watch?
7:27
